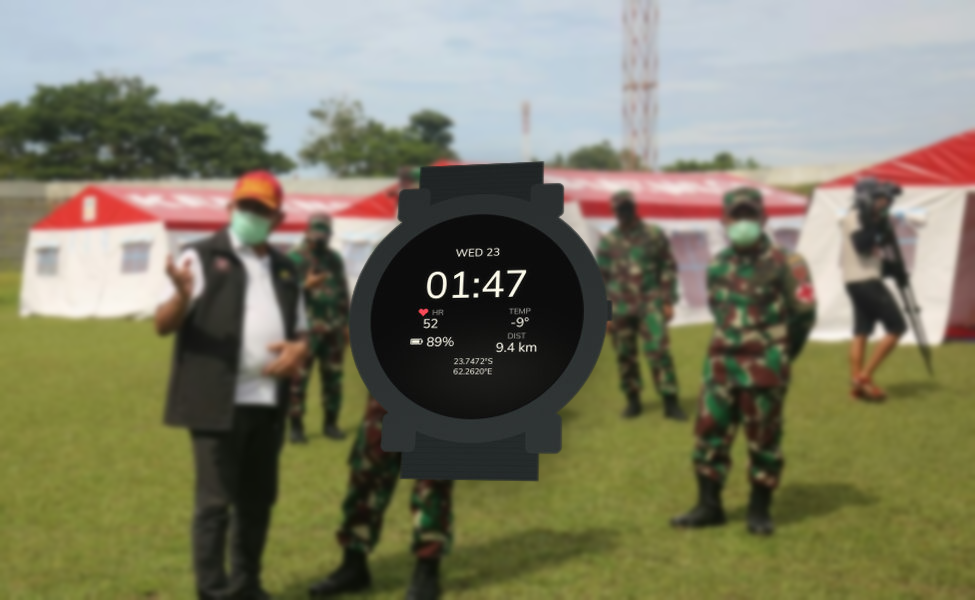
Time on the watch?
1:47
